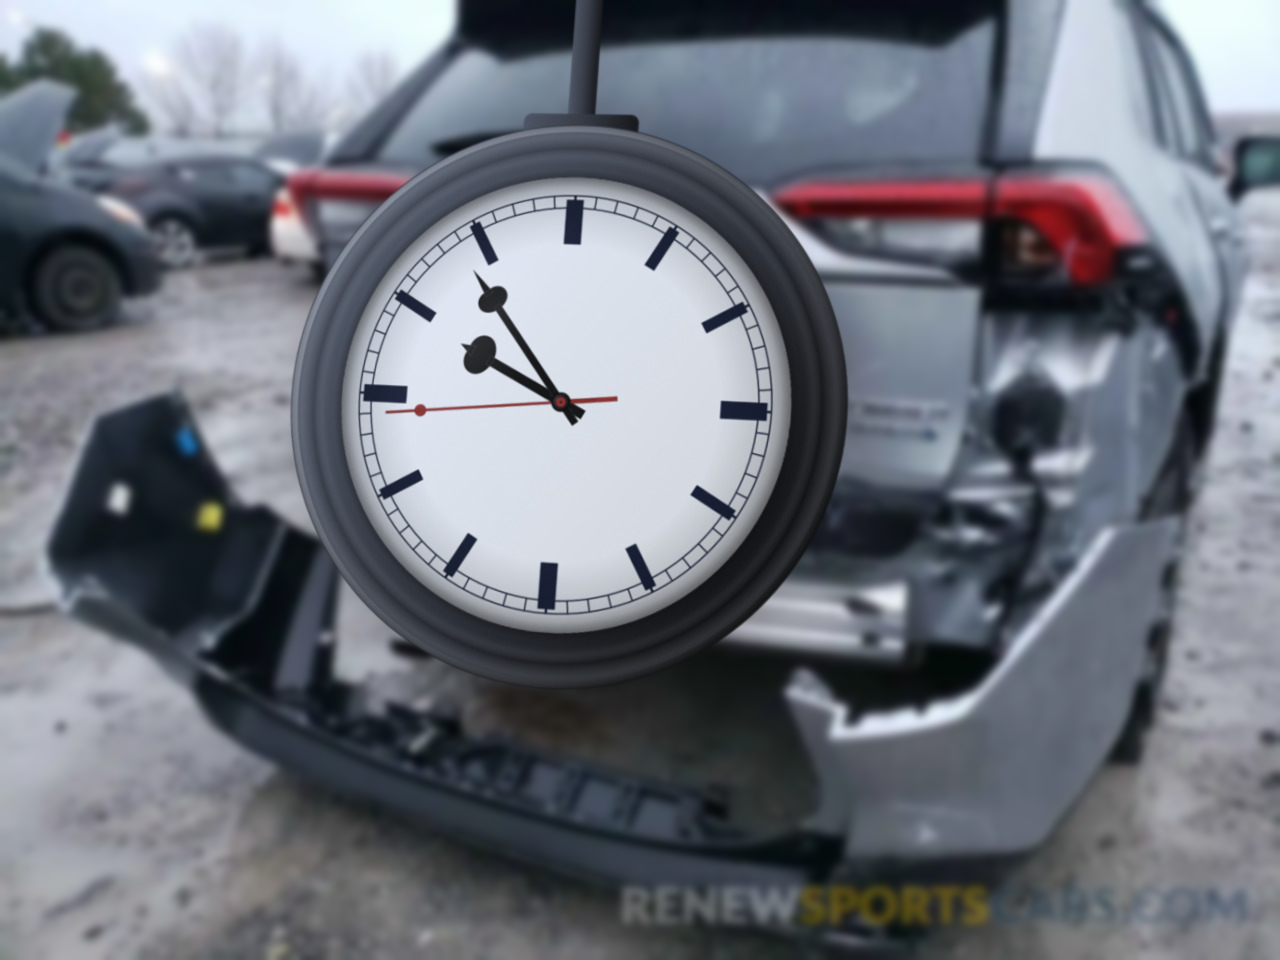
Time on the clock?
9:53:44
